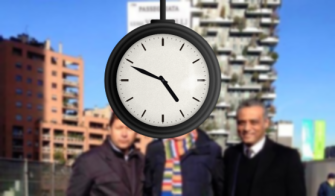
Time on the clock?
4:49
